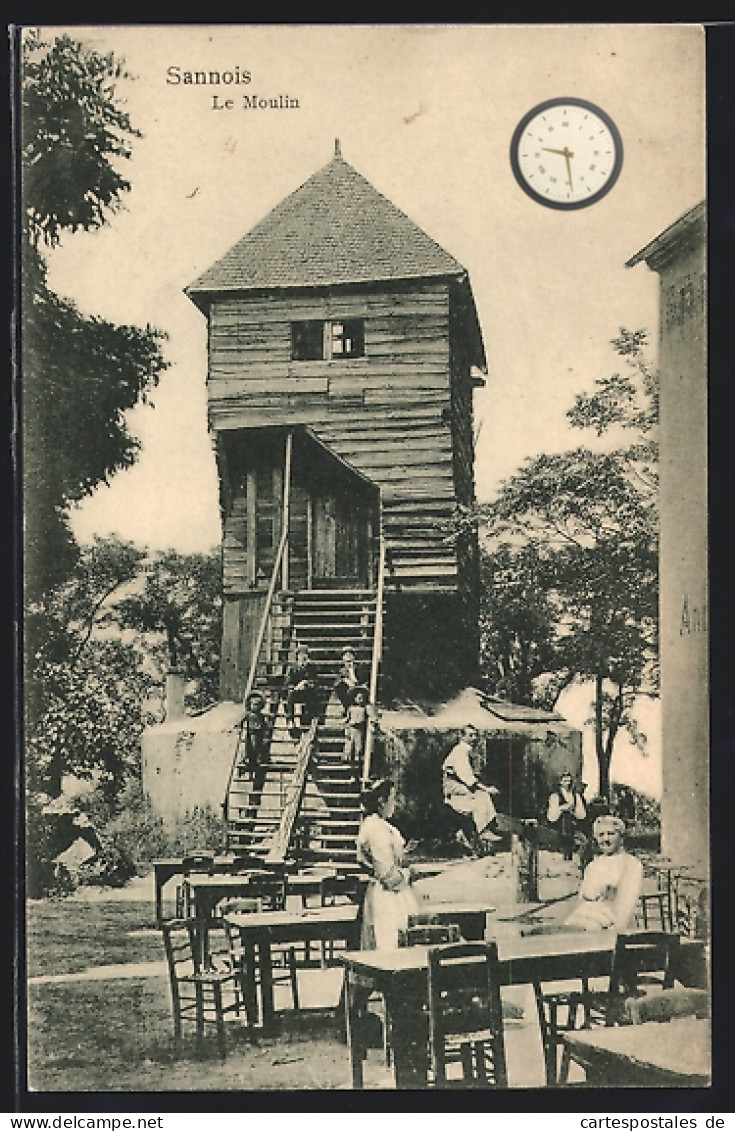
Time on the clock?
9:29
